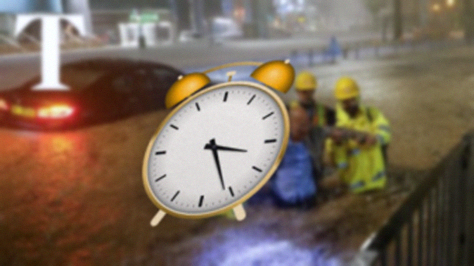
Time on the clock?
3:26
